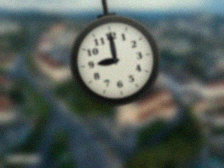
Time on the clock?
9:00
